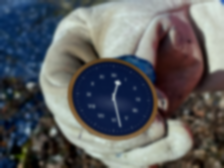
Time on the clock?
12:28
